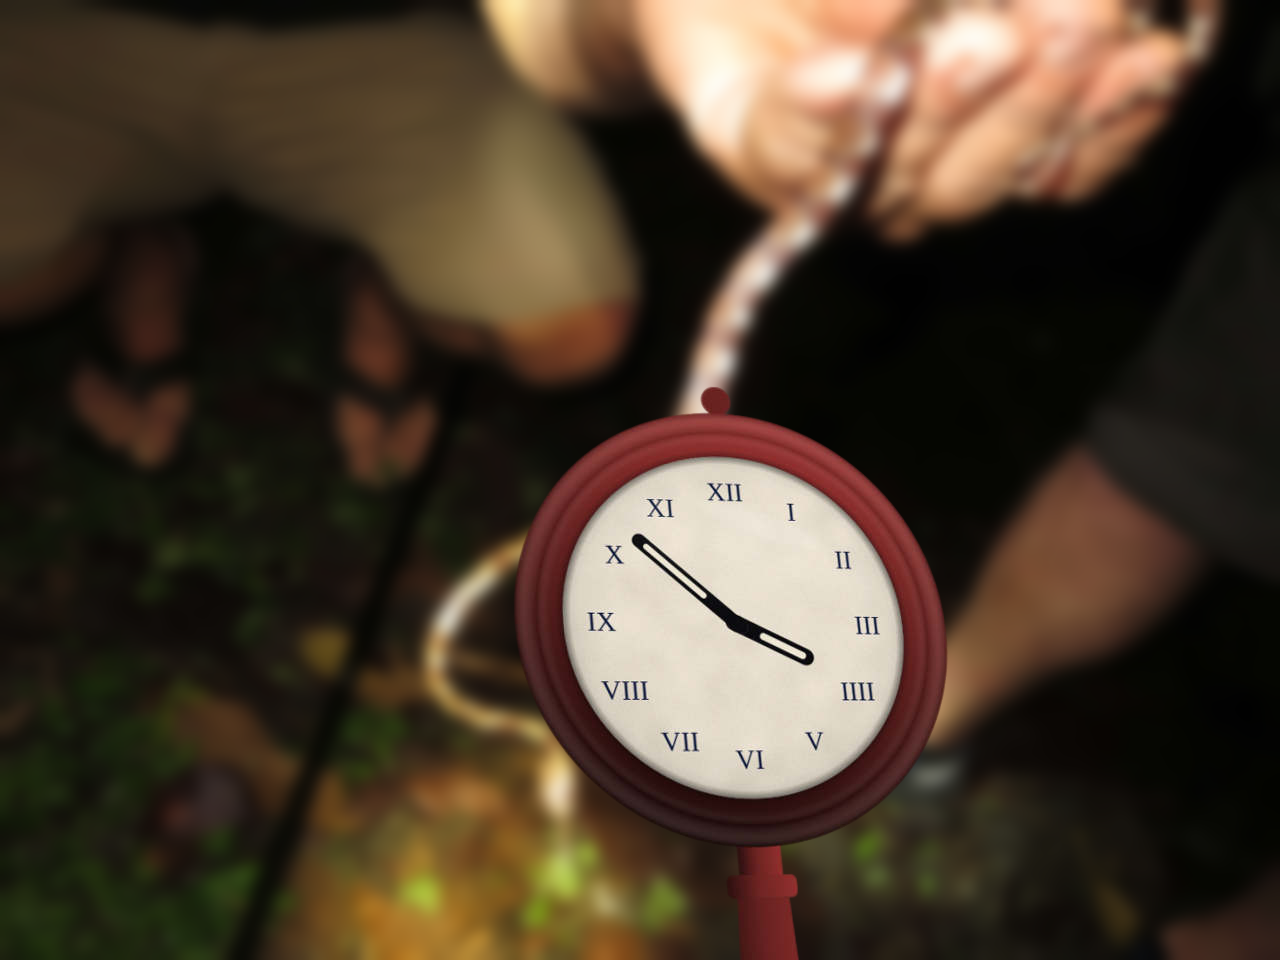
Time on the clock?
3:52
